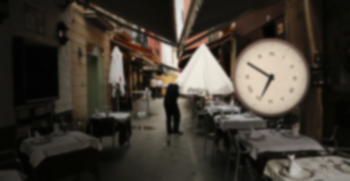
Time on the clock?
6:50
